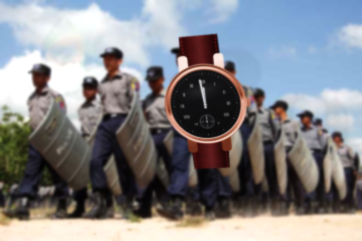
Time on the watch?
11:59
